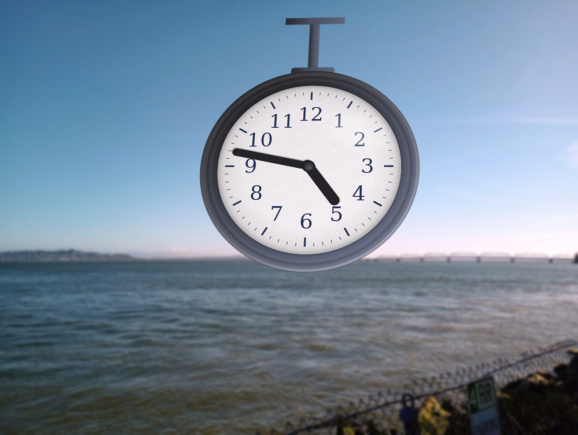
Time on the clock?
4:47
